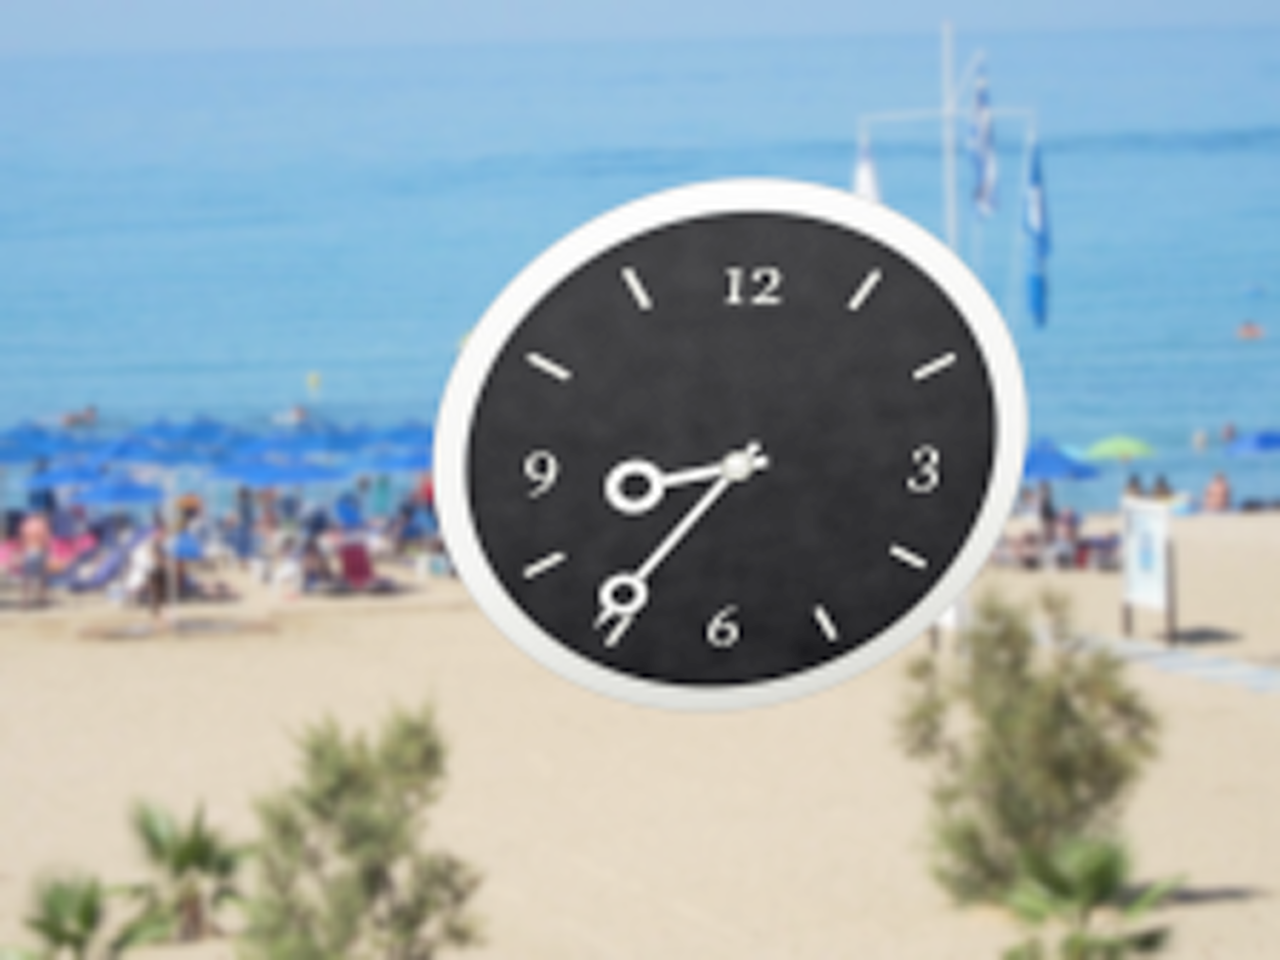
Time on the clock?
8:36
